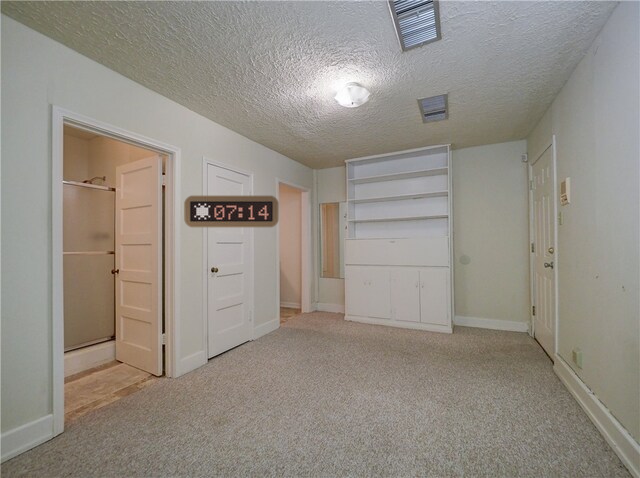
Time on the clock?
7:14
